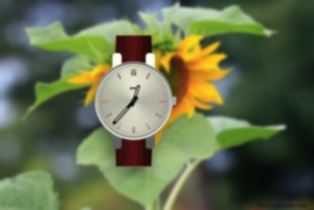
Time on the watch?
12:37
